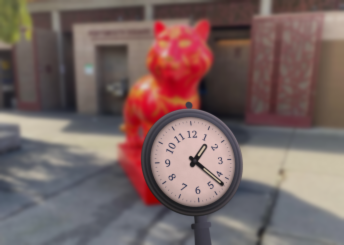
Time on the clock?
1:22
